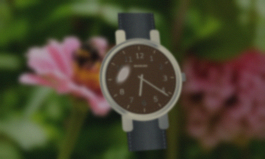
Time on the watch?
6:21
